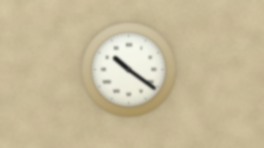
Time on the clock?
10:21
